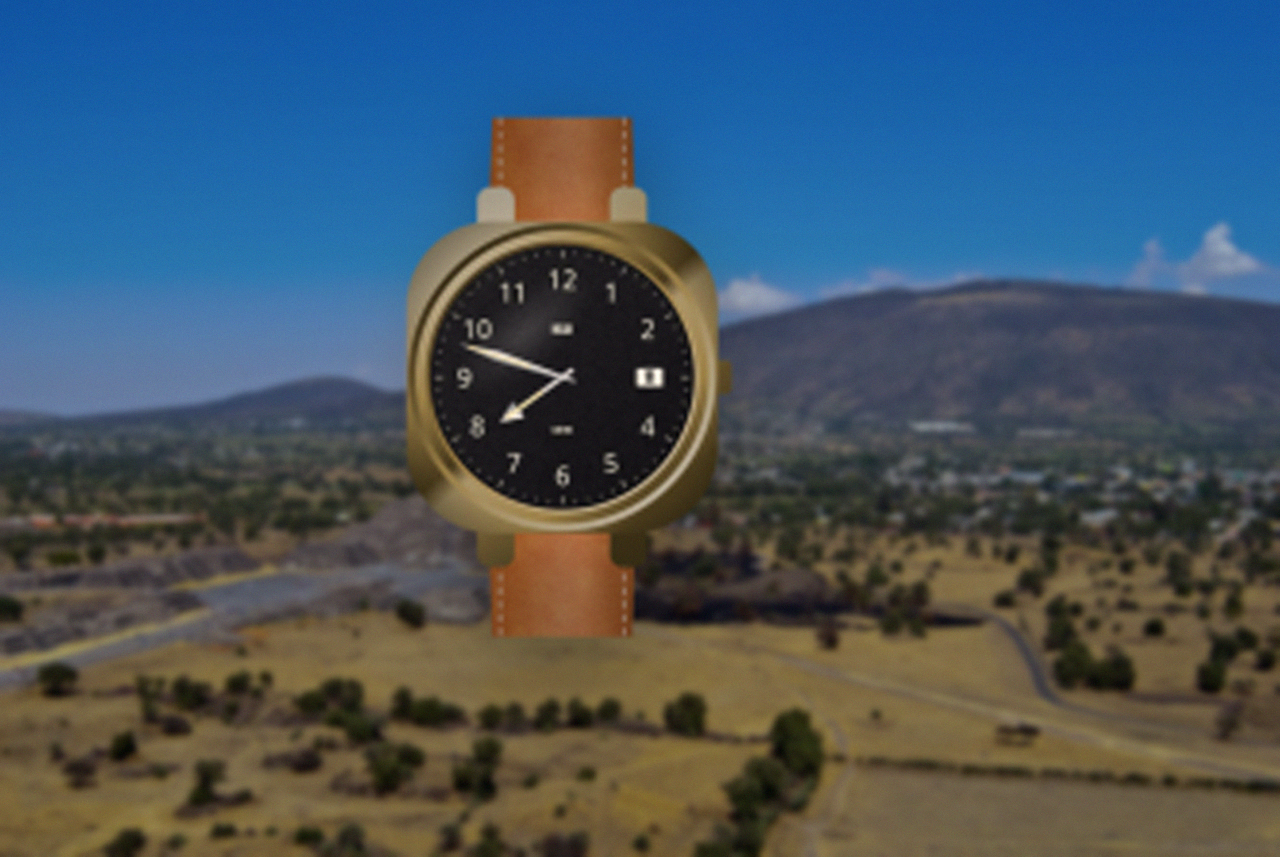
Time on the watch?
7:48
